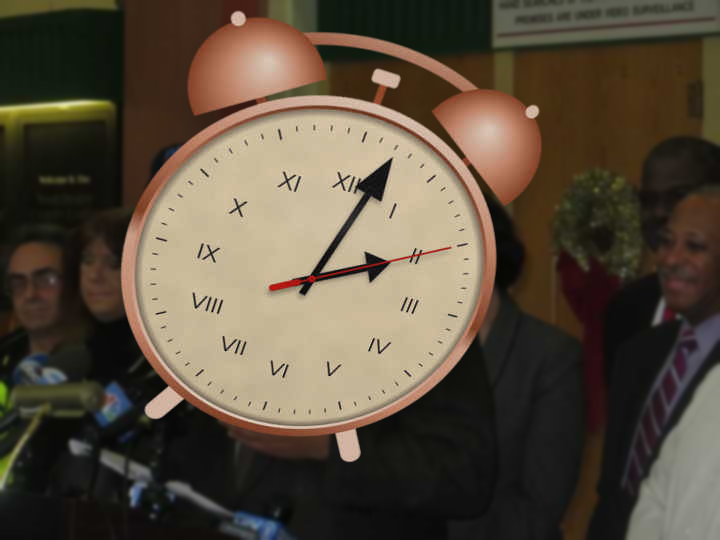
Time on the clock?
2:02:10
